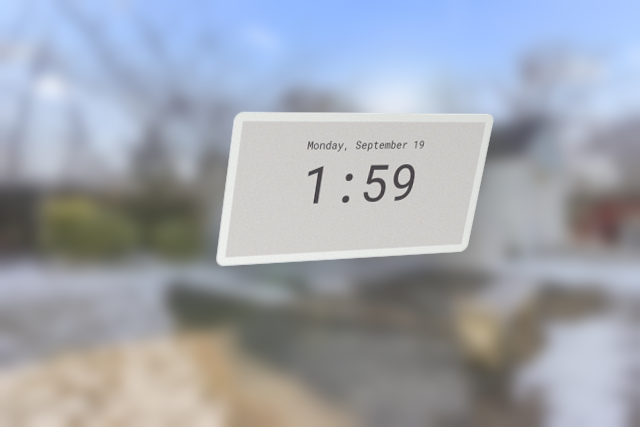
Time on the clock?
1:59
